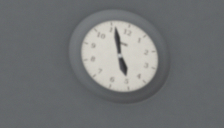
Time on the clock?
4:56
